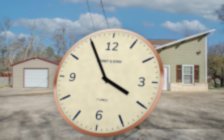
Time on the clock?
3:55
